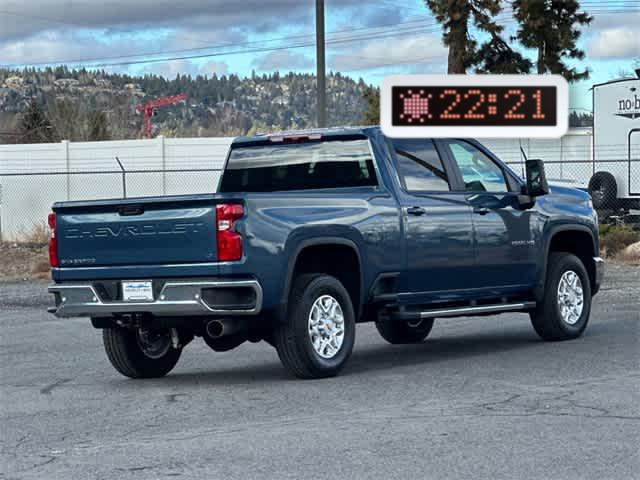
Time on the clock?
22:21
